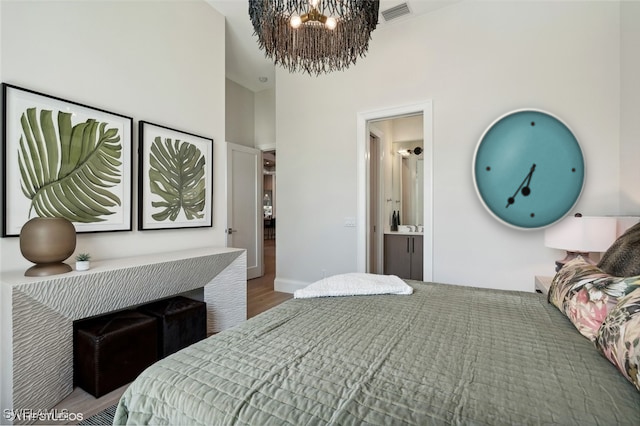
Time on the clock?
6:36
